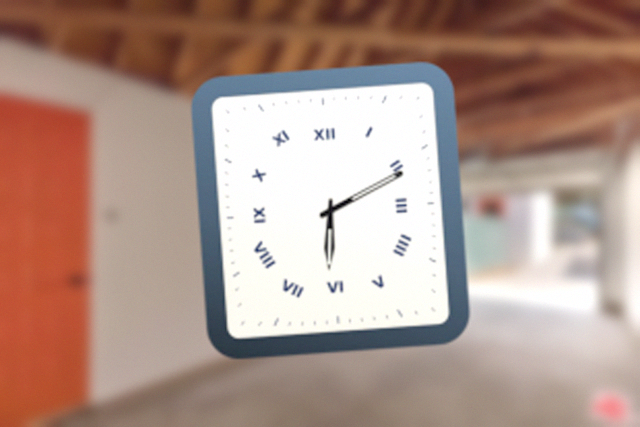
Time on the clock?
6:11
